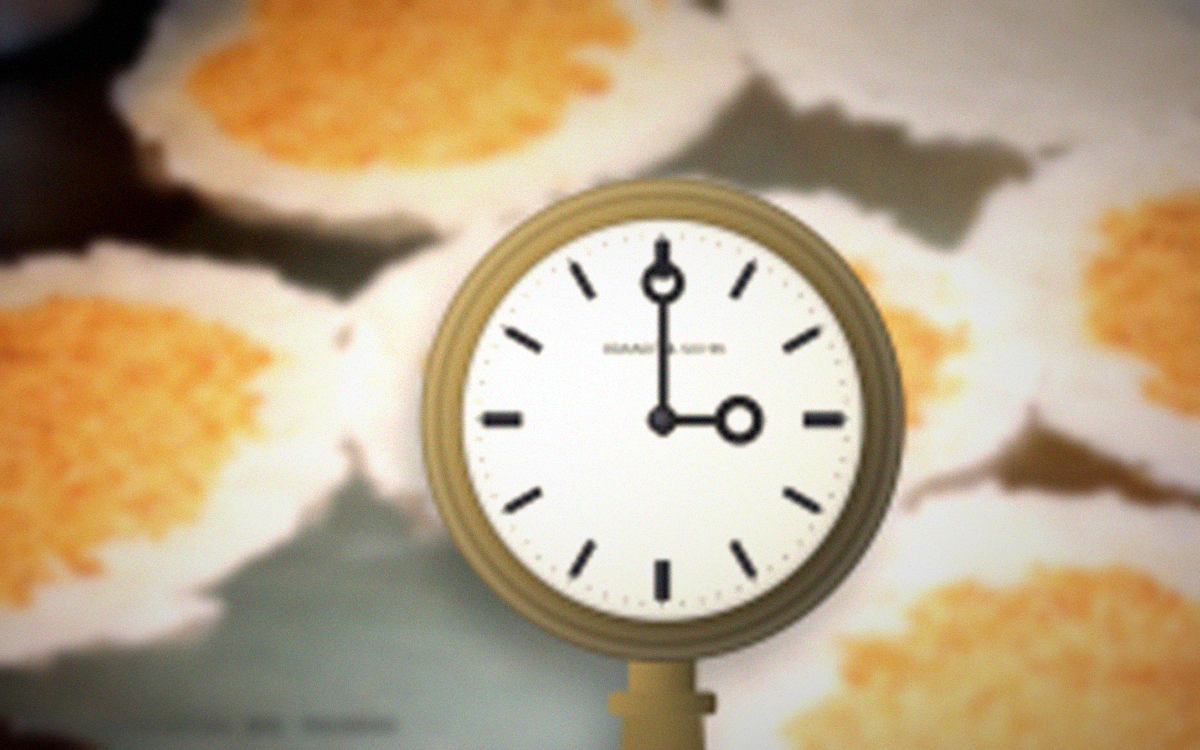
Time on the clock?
3:00
